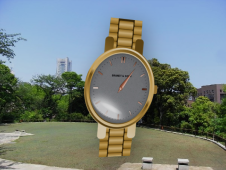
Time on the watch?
1:06
